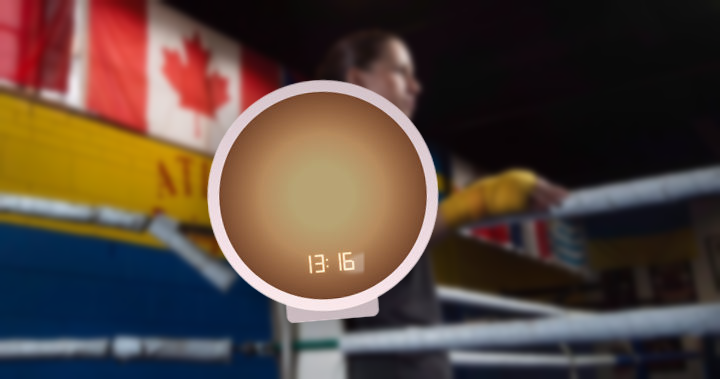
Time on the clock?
13:16
